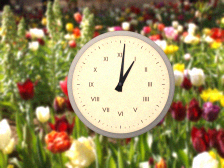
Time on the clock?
1:01
